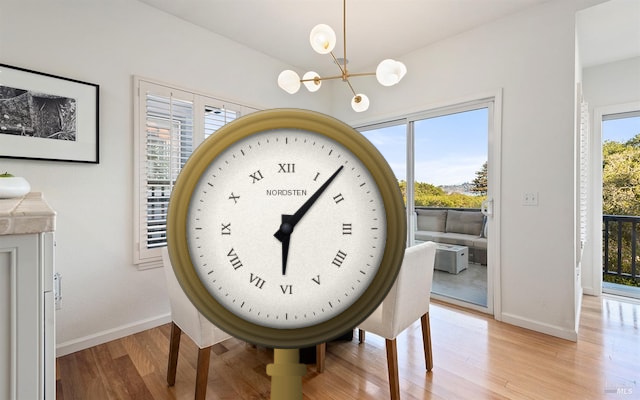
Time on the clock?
6:07
